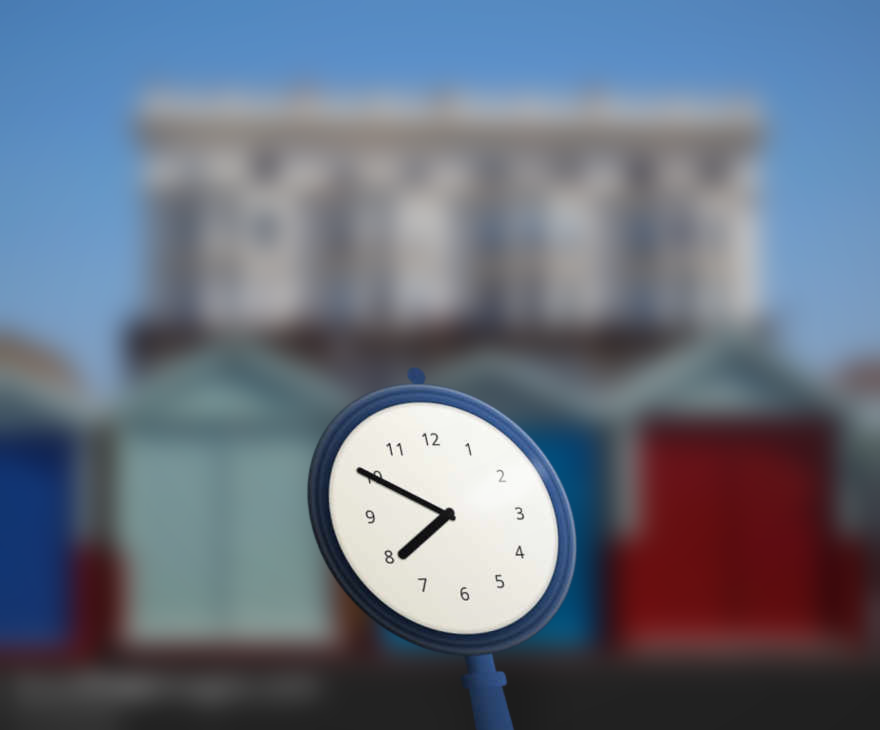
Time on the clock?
7:50
